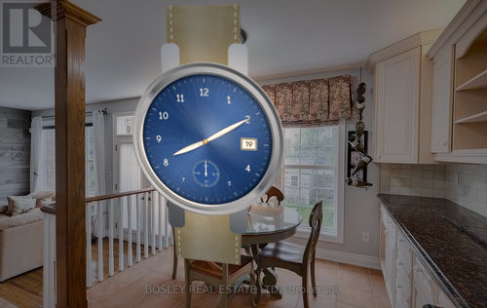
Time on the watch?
8:10
